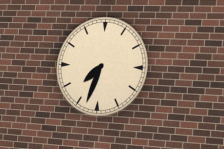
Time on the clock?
7:33
